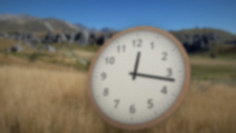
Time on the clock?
12:17
